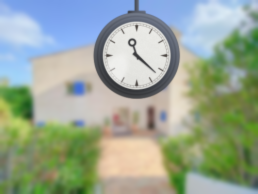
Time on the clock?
11:22
